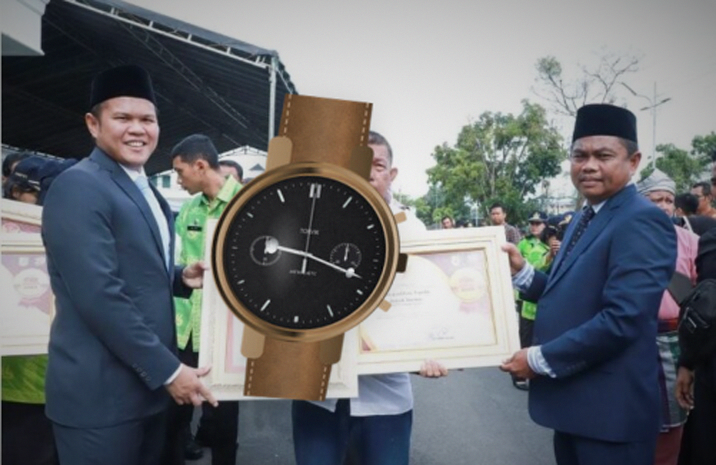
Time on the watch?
9:18
